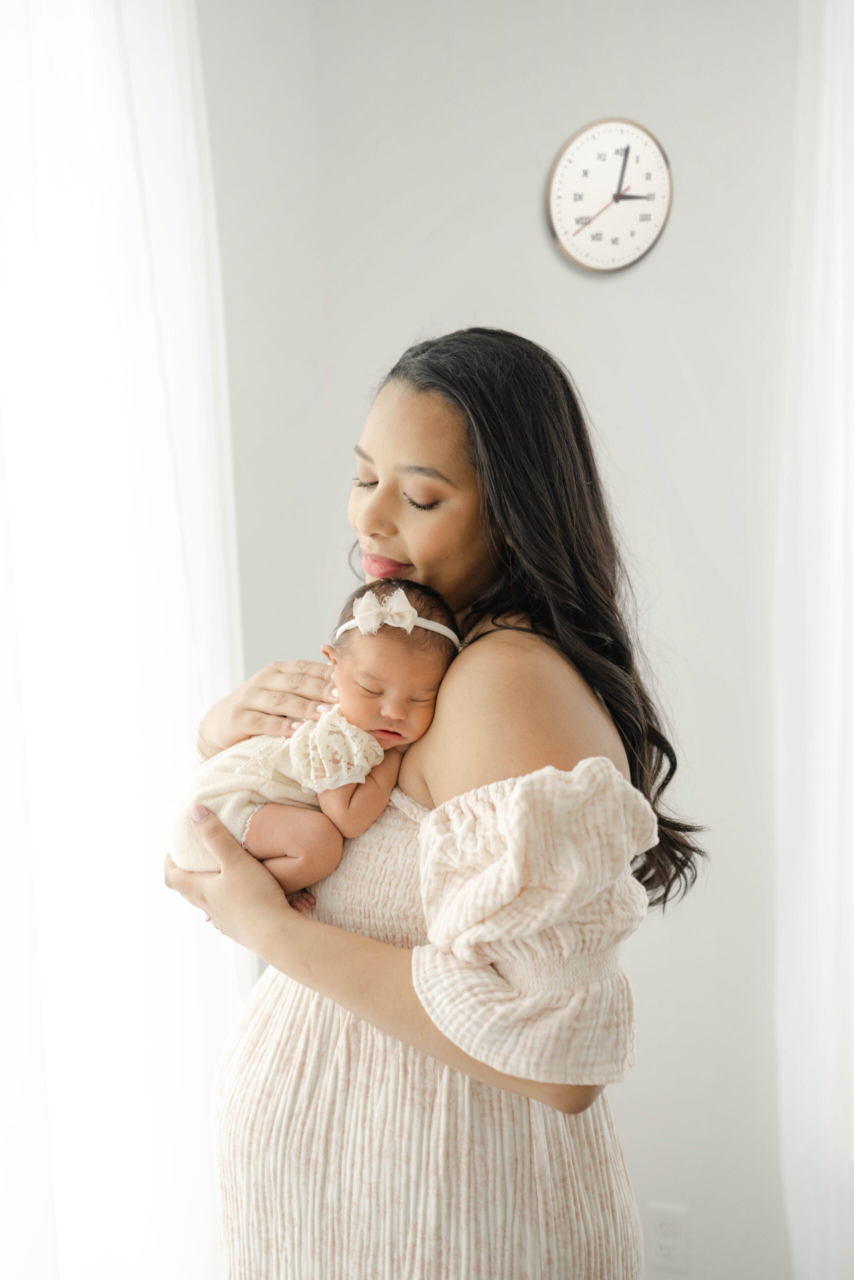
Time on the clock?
3:01:39
